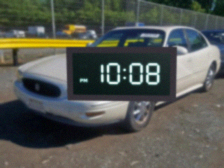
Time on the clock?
10:08
